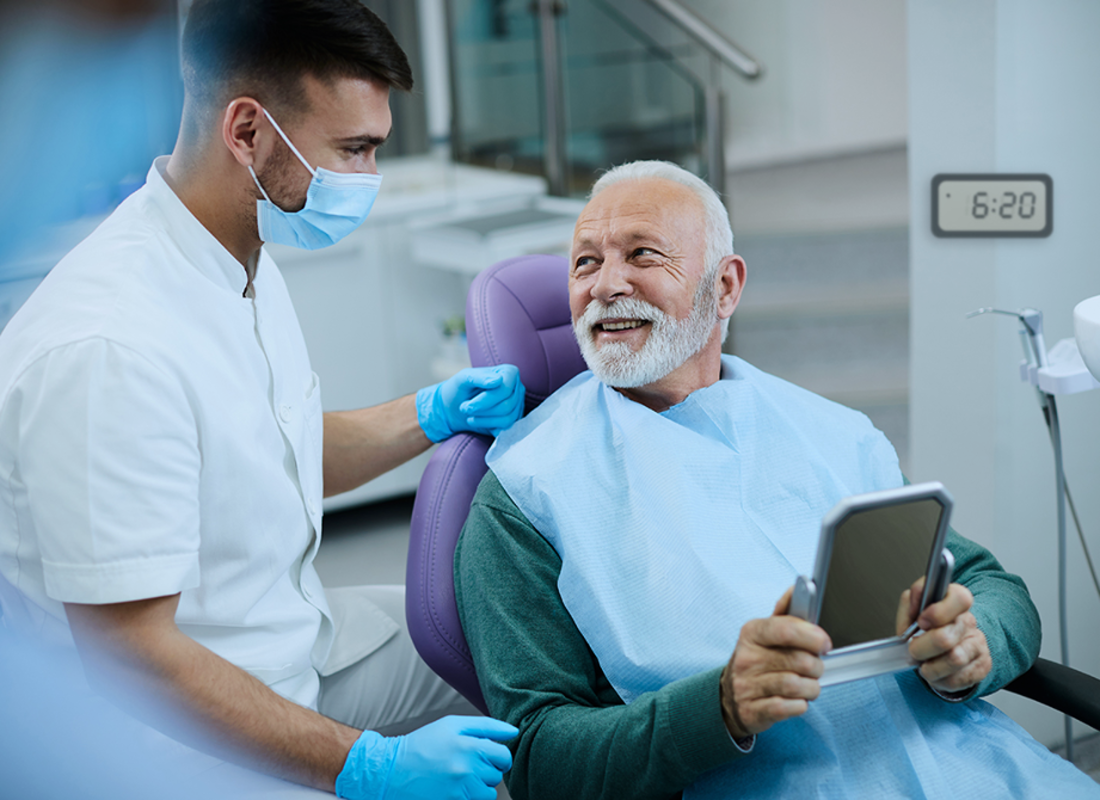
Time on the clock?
6:20
